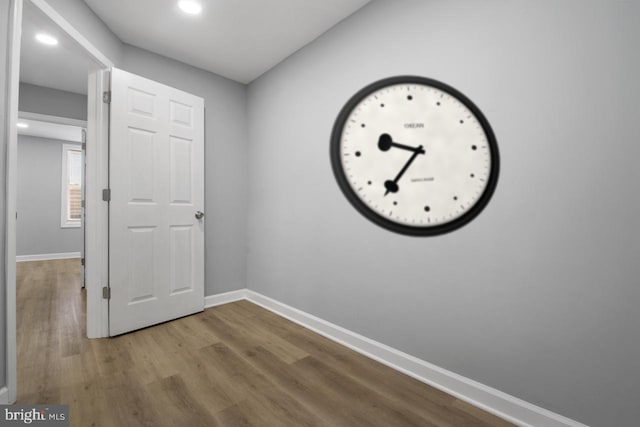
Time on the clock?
9:37
